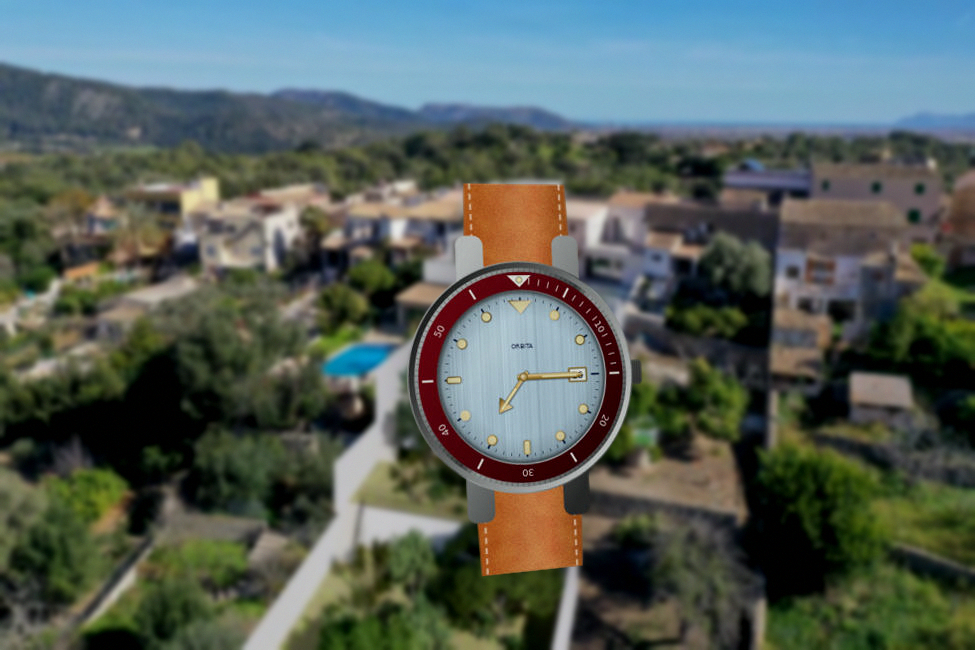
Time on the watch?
7:15
